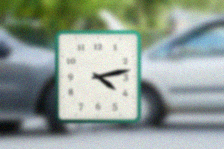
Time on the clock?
4:13
